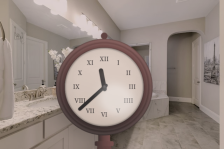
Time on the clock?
11:38
